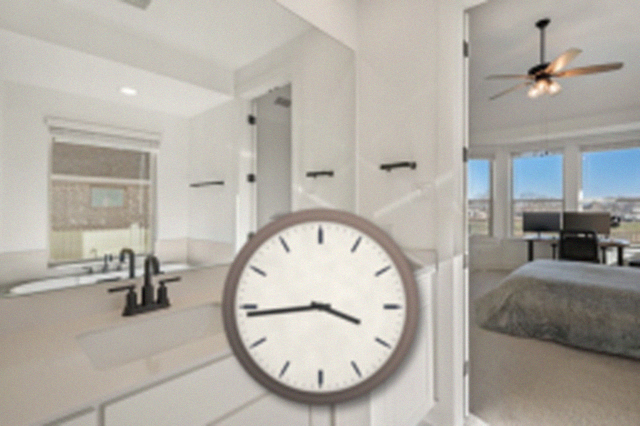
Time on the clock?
3:44
